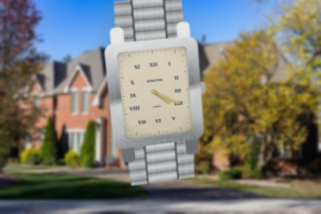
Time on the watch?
4:20
